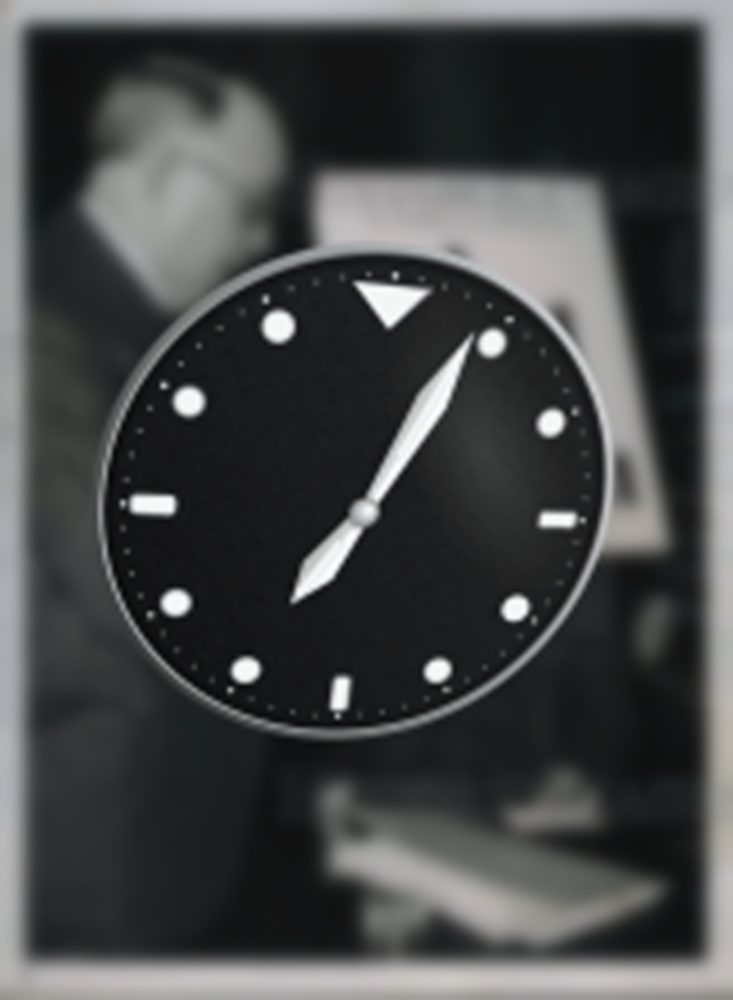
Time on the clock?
7:04
